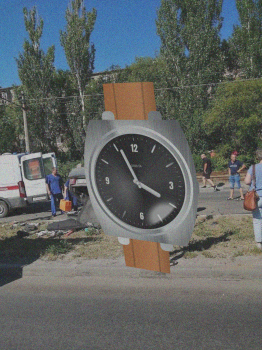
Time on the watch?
3:56
